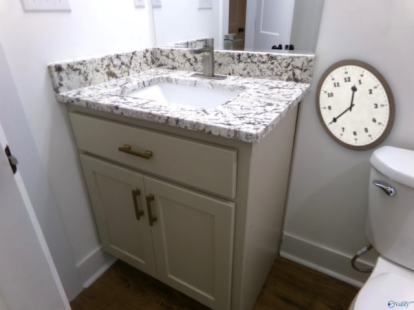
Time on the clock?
12:40
